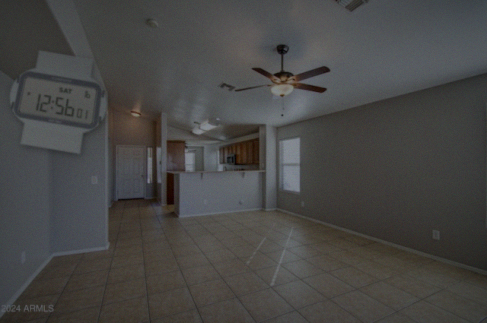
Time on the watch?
12:56
